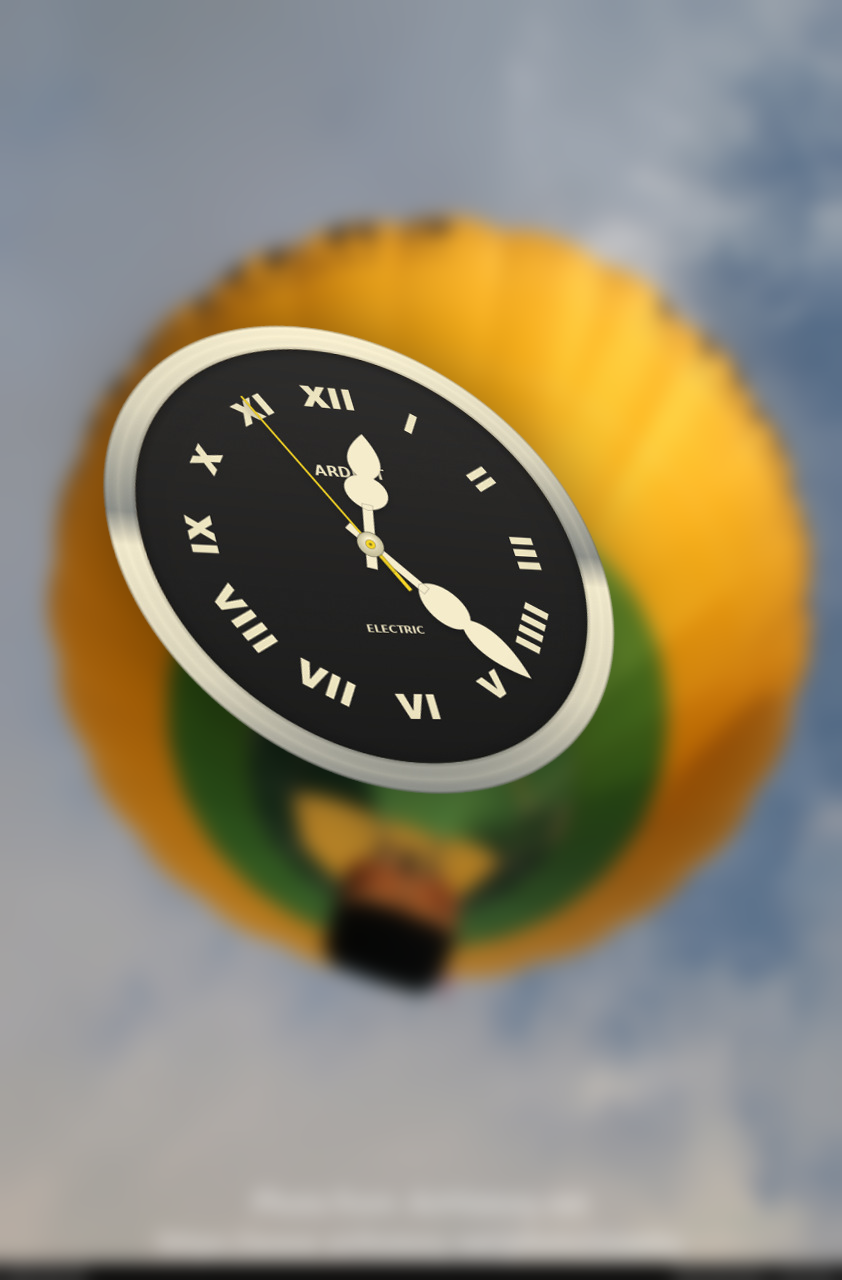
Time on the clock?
12:22:55
